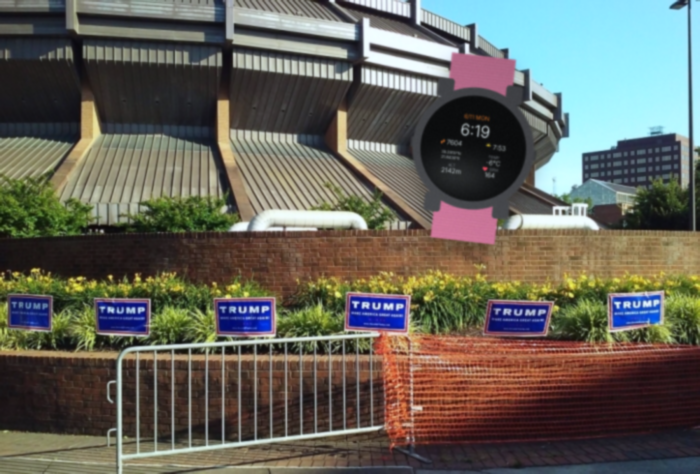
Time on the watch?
6:19
